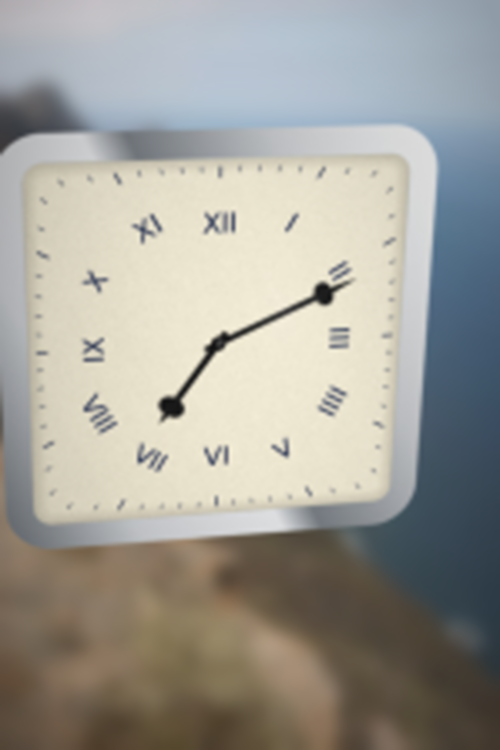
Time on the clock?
7:11
